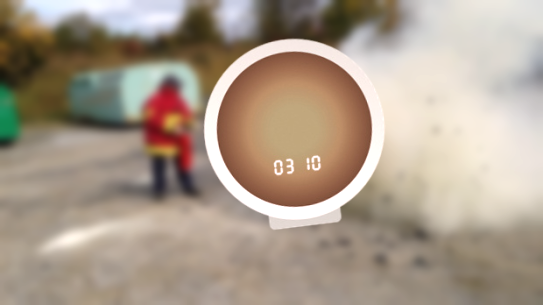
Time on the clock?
3:10
